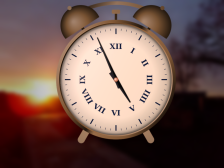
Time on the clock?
4:56
